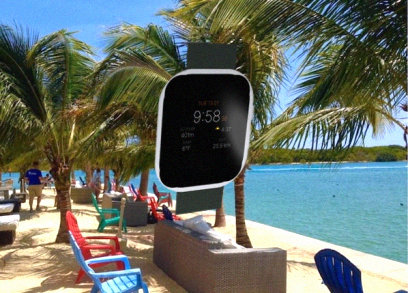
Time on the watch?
9:58
